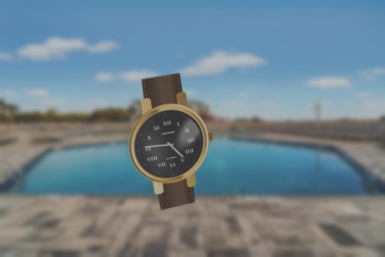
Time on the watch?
4:46
